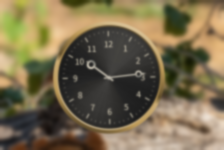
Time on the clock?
10:14
